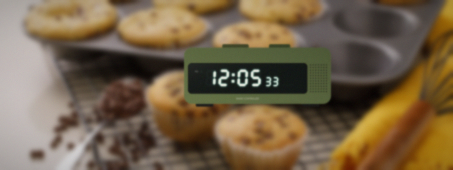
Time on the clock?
12:05
